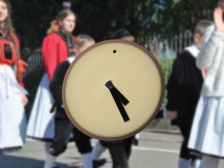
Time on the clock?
4:25
